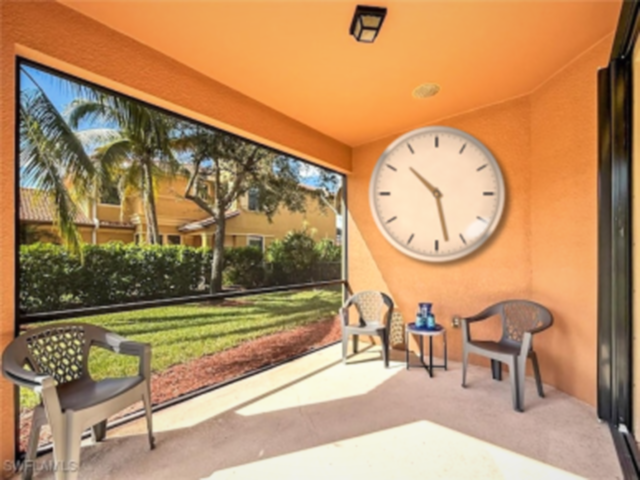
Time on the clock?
10:28
